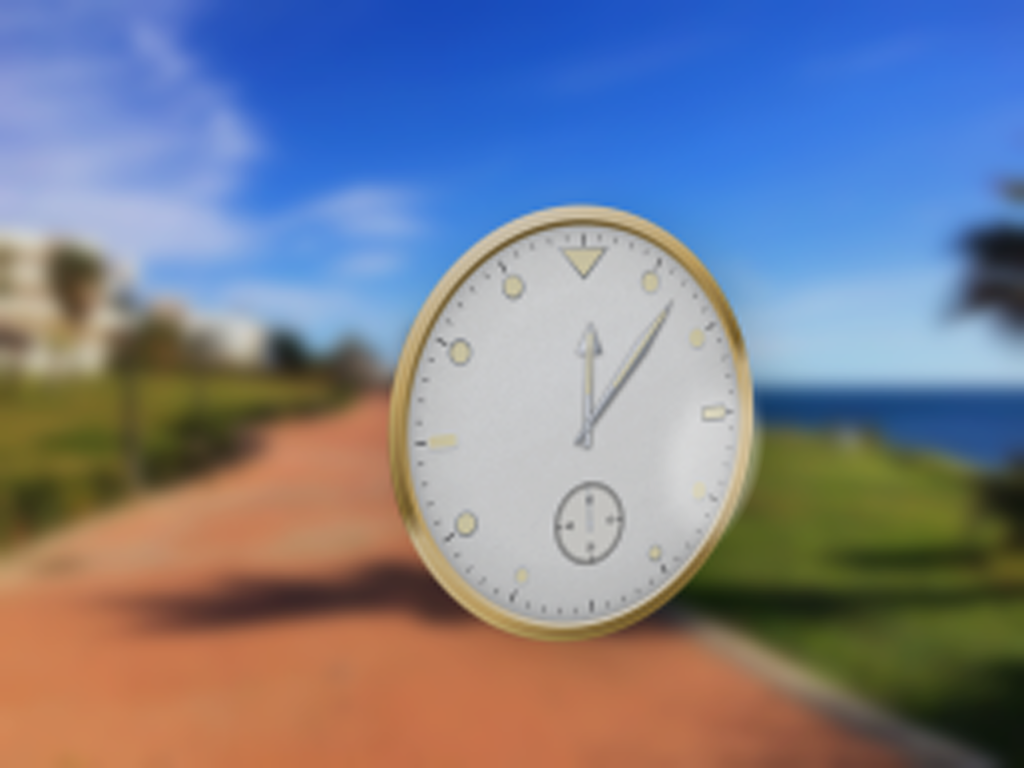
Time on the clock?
12:07
